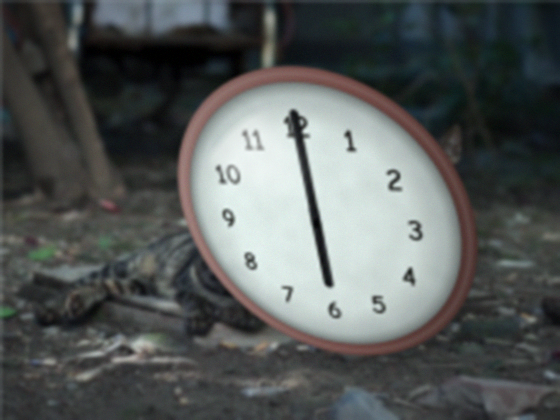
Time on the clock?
6:00
